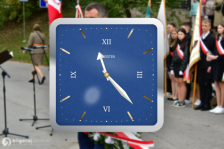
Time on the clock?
11:23
